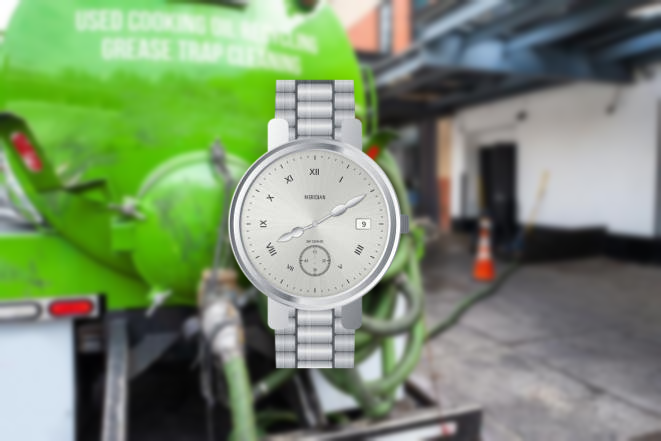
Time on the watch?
8:10
